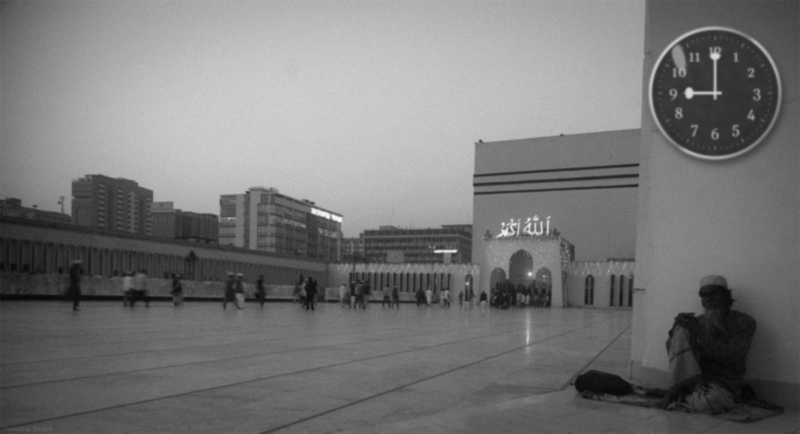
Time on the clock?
9:00
